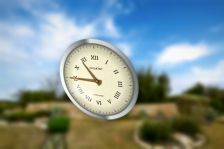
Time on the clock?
10:45
